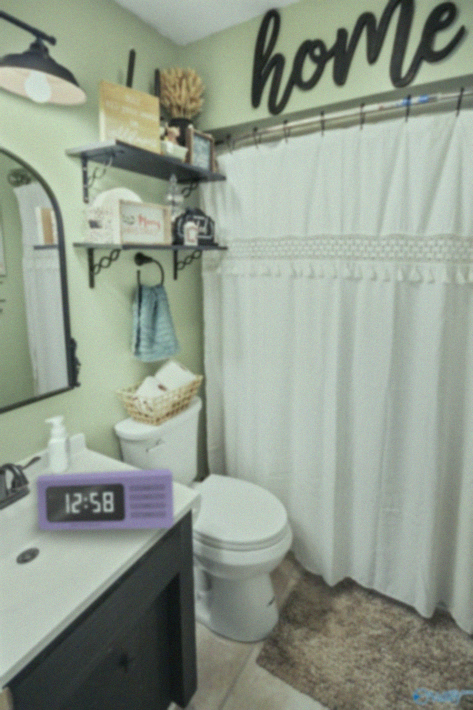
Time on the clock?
12:58
